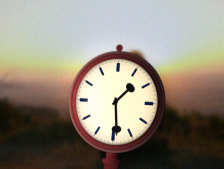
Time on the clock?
1:29
